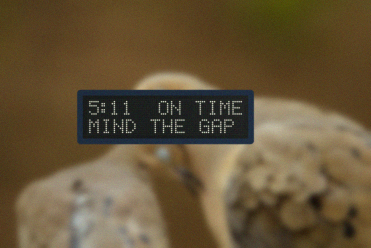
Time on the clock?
5:11
